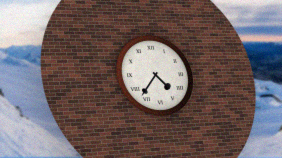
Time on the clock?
4:37
